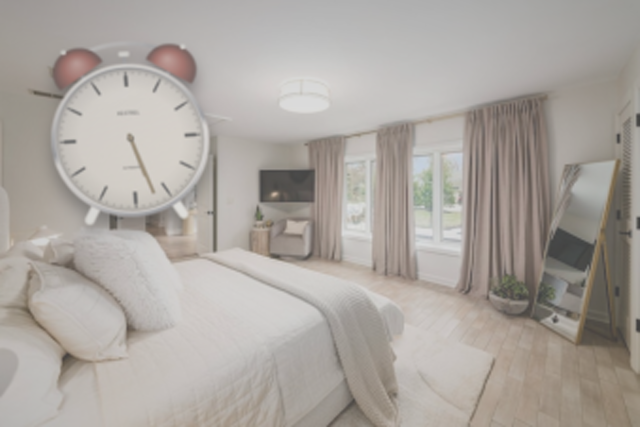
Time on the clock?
5:27
